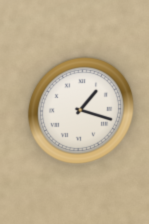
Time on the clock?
1:18
